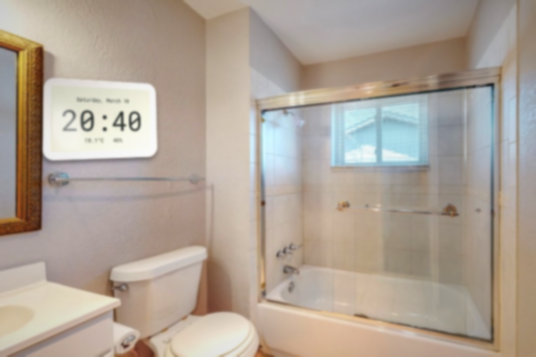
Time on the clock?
20:40
